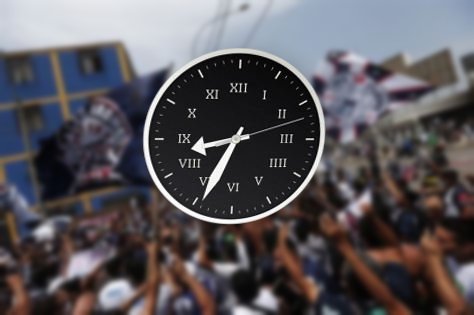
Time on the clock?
8:34:12
